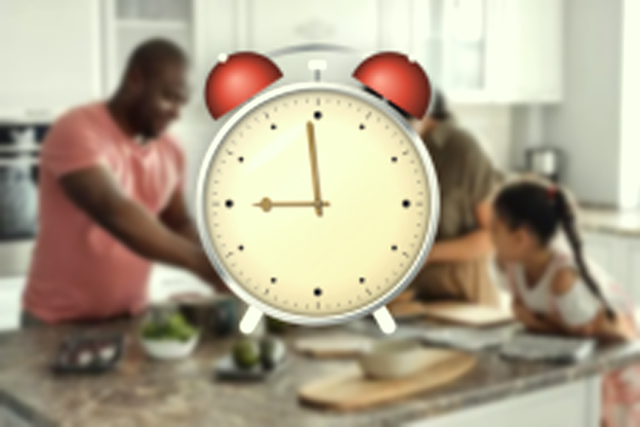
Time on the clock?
8:59
